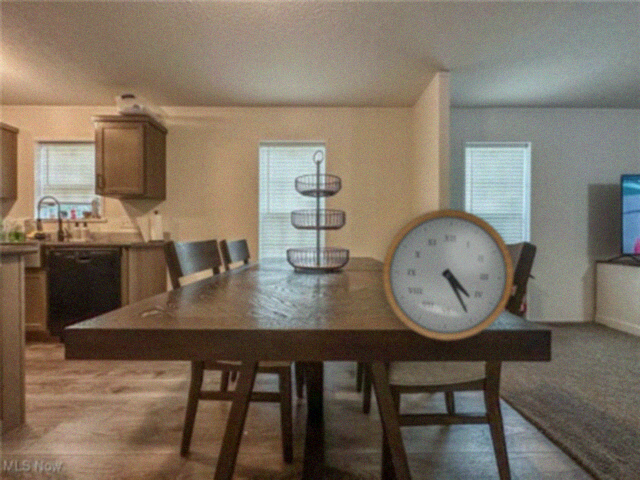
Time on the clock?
4:25
